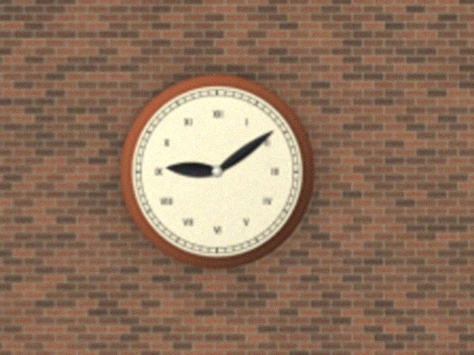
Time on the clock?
9:09
